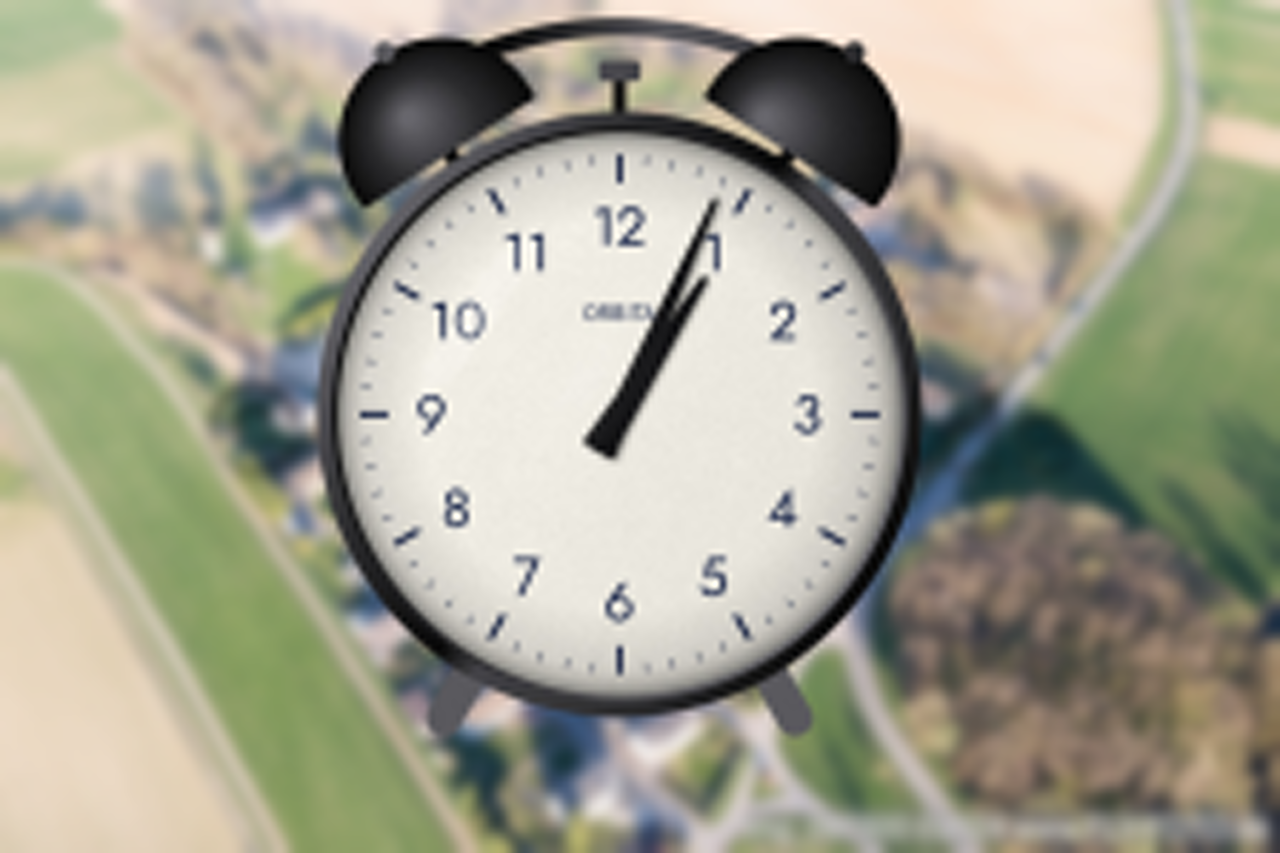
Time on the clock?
1:04
